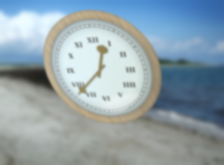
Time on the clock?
12:38
